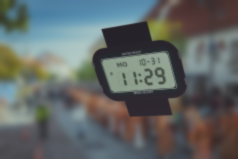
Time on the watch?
11:29
